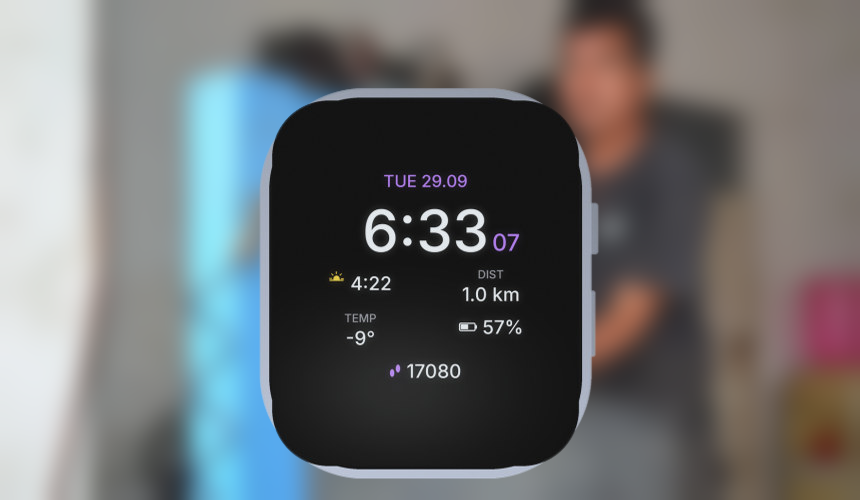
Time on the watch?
6:33:07
